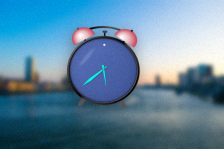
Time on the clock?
5:38
